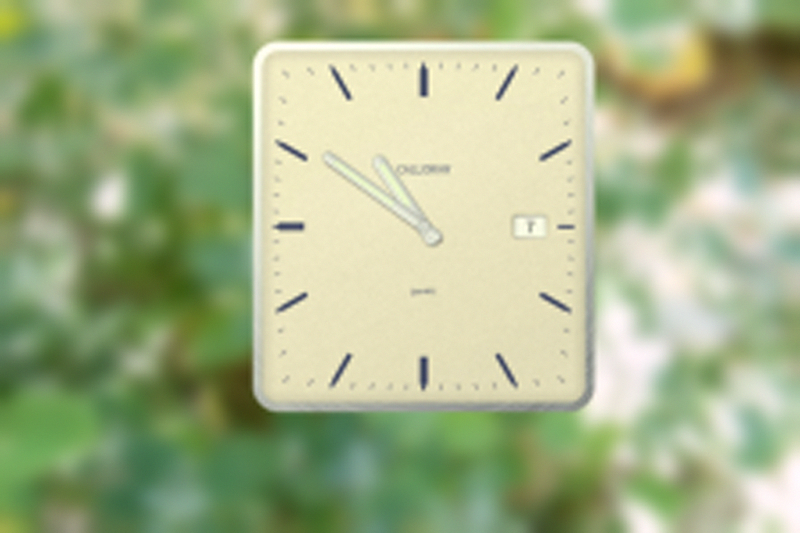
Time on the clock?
10:51
